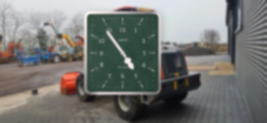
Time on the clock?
4:54
